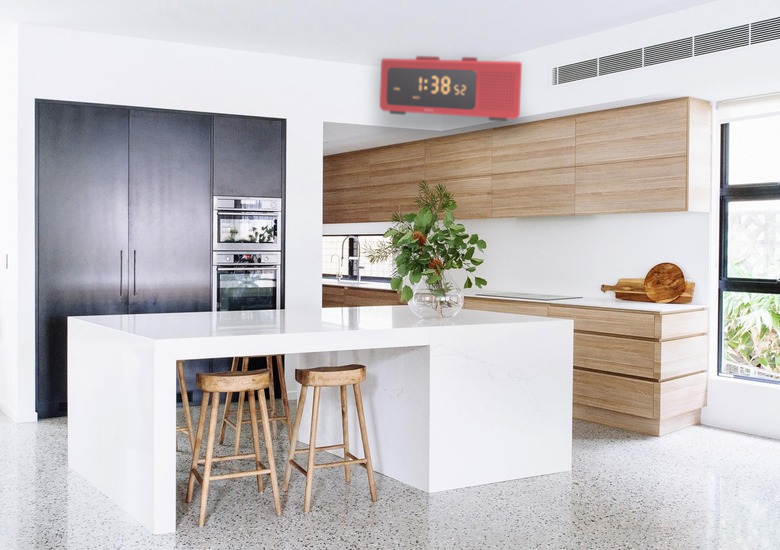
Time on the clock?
1:38:52
